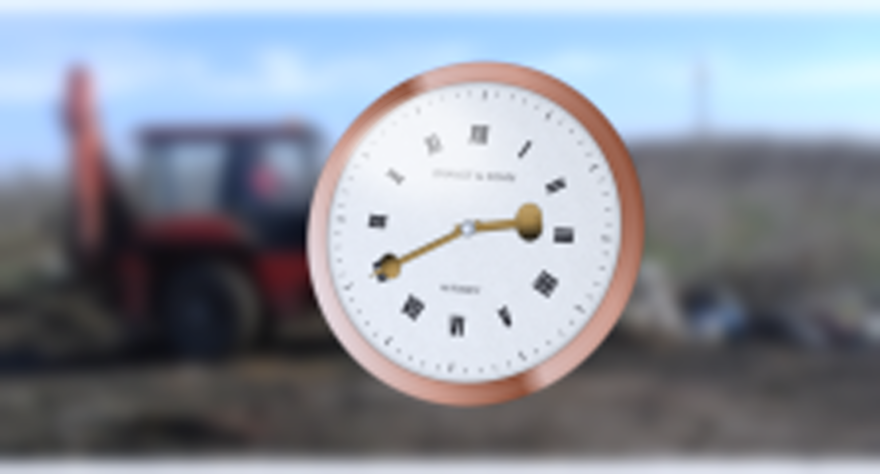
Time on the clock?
2:40
